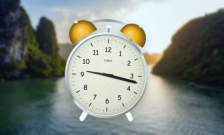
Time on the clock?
9:17
